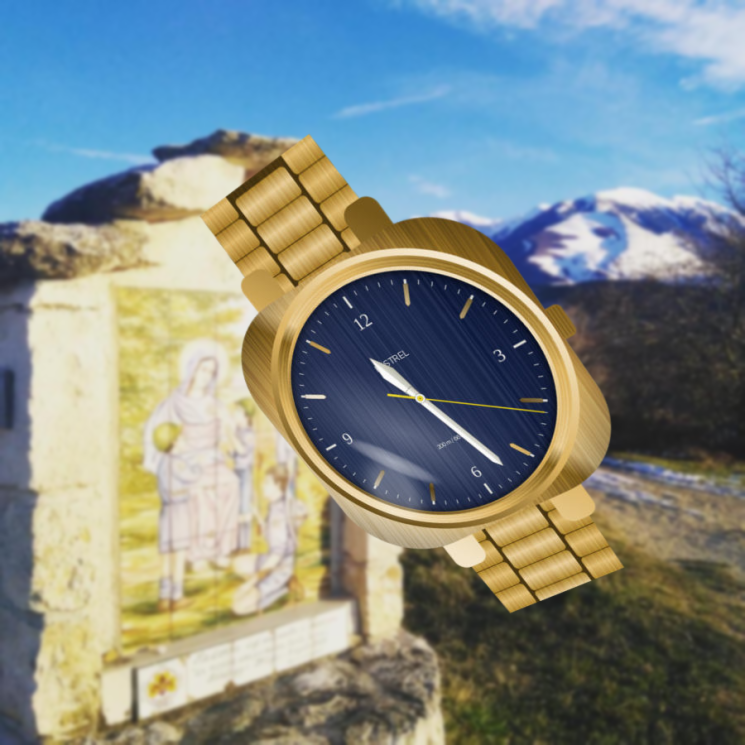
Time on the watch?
11:27:21
